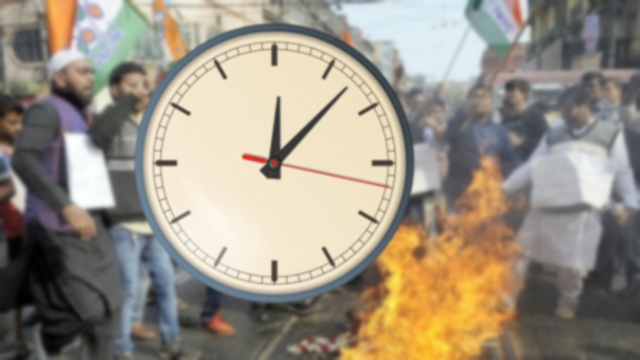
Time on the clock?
12:07:17
